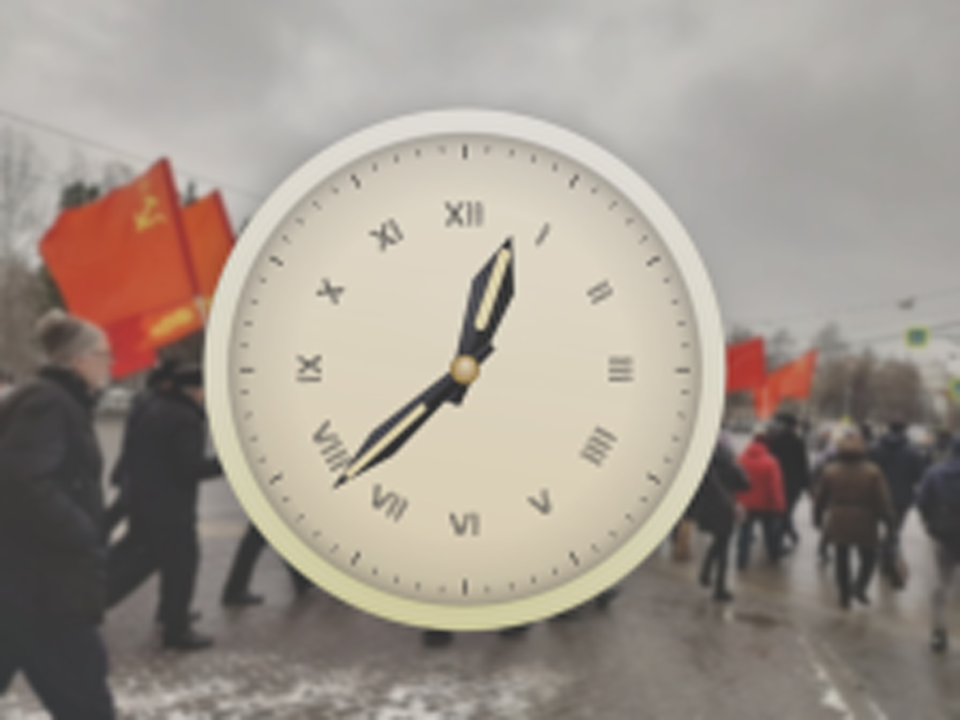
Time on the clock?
12:38
